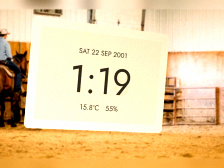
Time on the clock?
1:19
